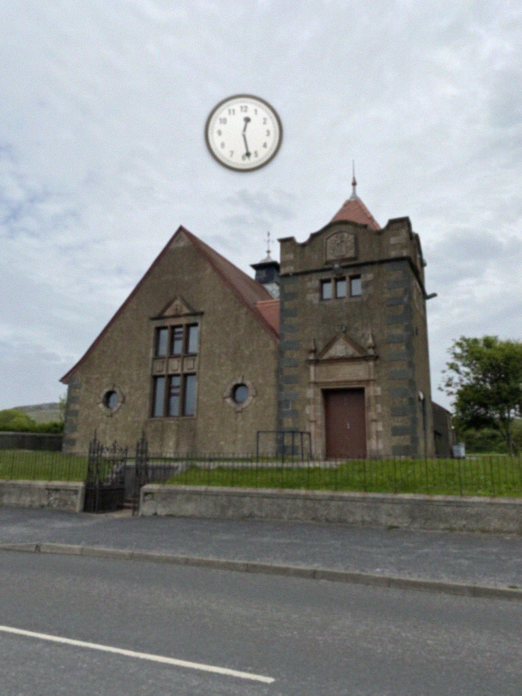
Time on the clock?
12:28
